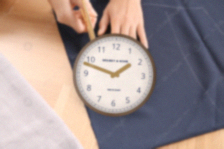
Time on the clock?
1:48
